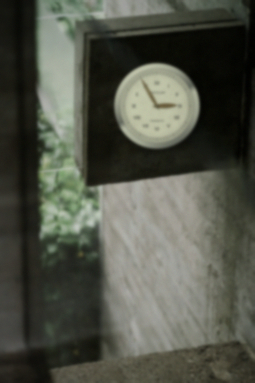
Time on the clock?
2:55
